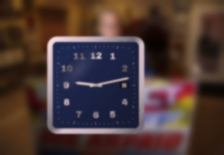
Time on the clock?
9:13
